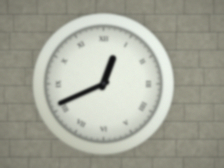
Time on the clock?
12:41
